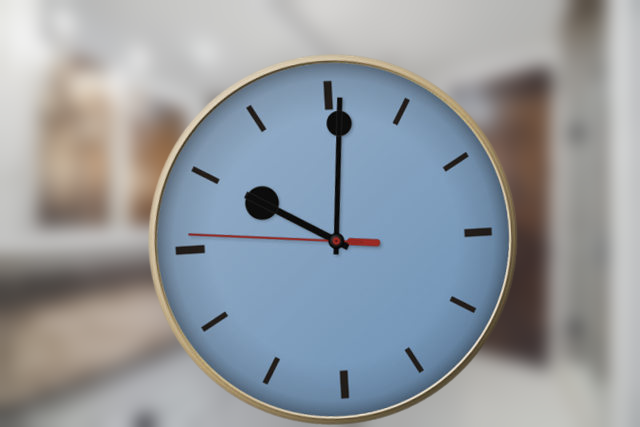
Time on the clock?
10:00:46
